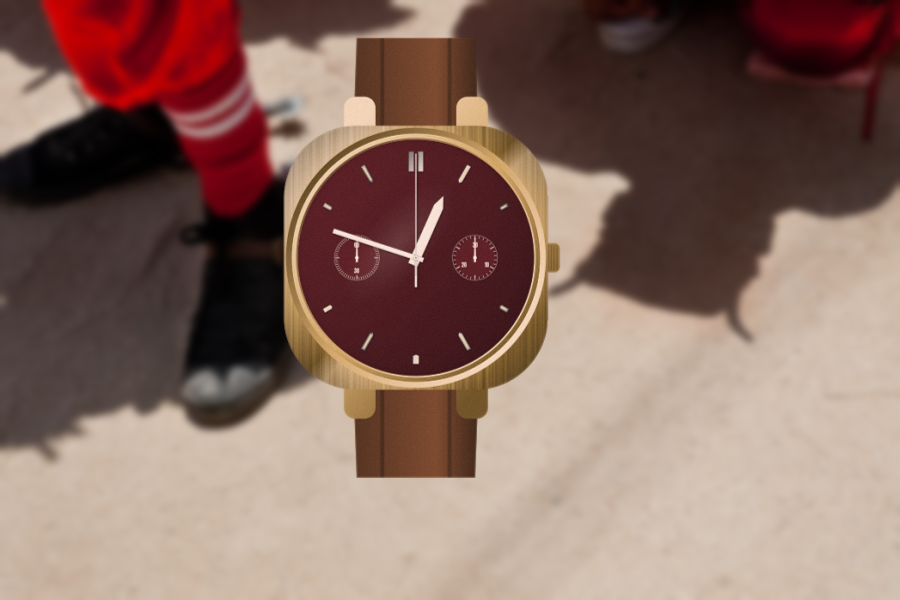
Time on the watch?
12:48
